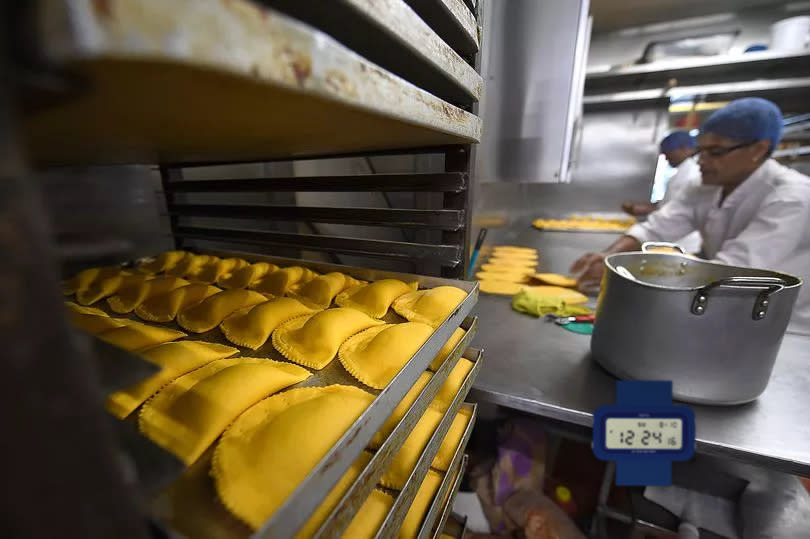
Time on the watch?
12:24
